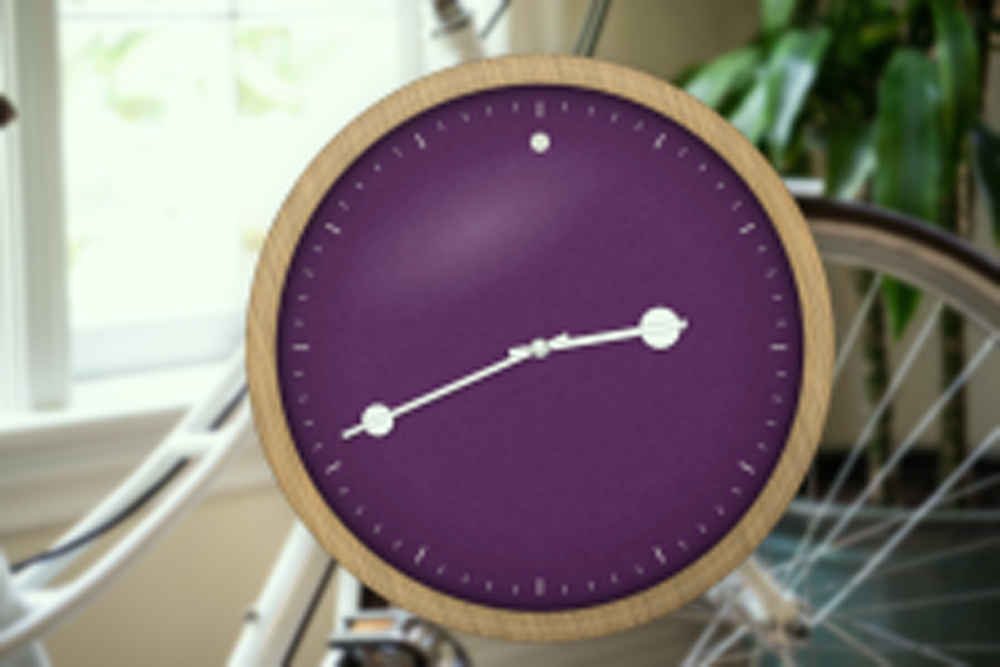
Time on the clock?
2:41
